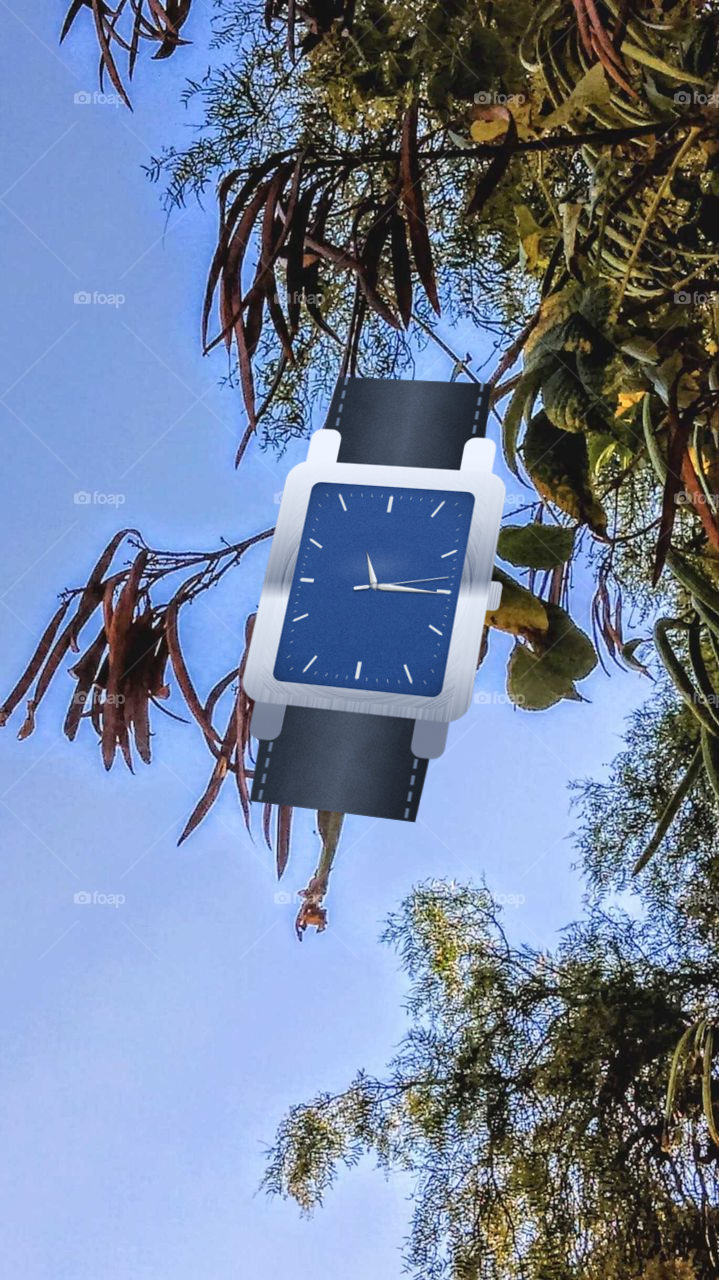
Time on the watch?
11:15:13
